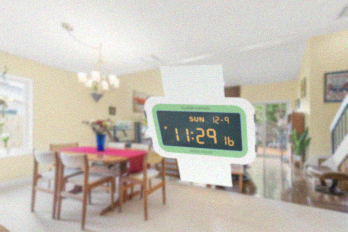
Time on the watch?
11:29:16
